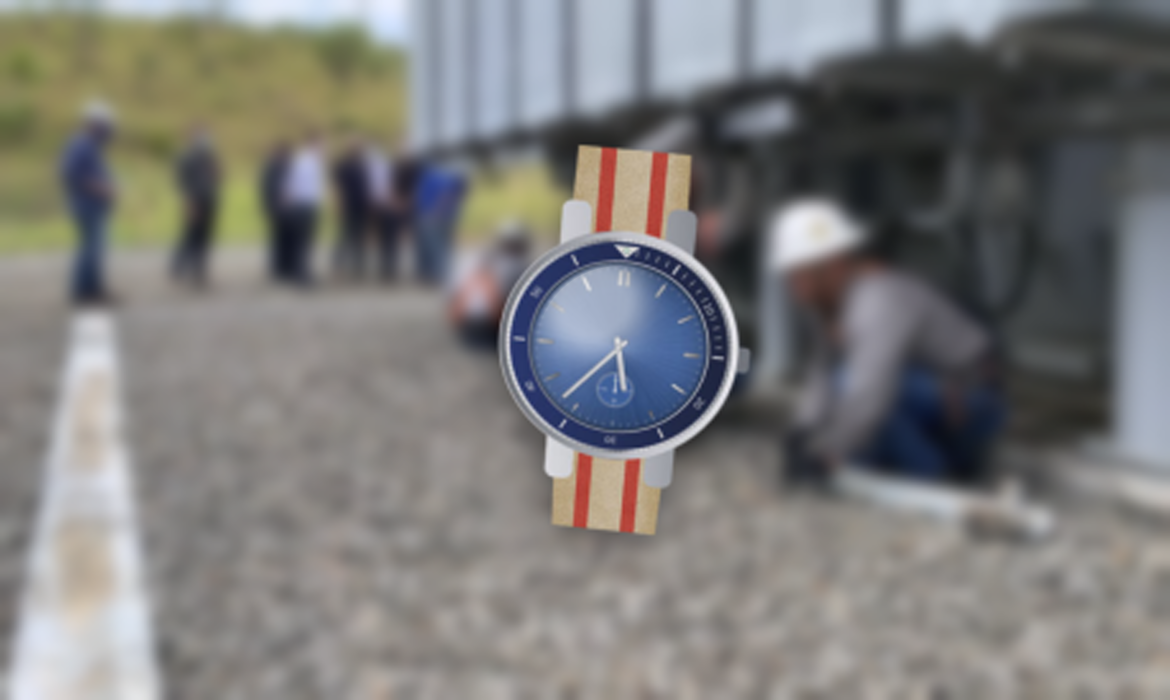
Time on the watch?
5:37
